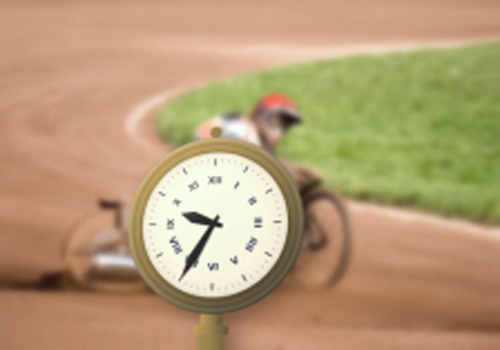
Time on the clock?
9:35
